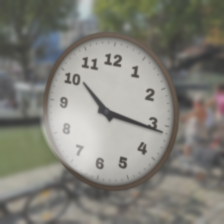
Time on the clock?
10:16
